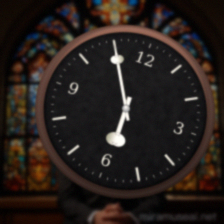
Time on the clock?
5:55
